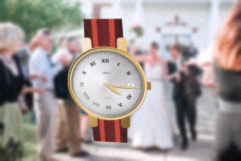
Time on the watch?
4:16
